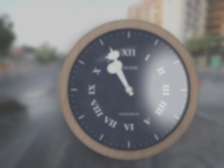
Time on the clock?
10:56
